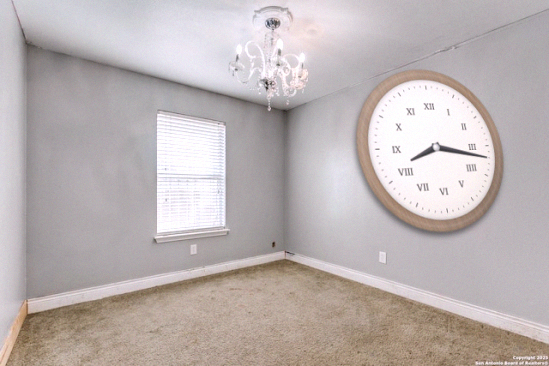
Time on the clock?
8:17
